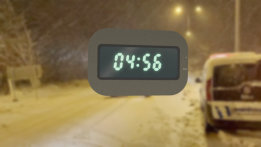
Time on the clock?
4:56
